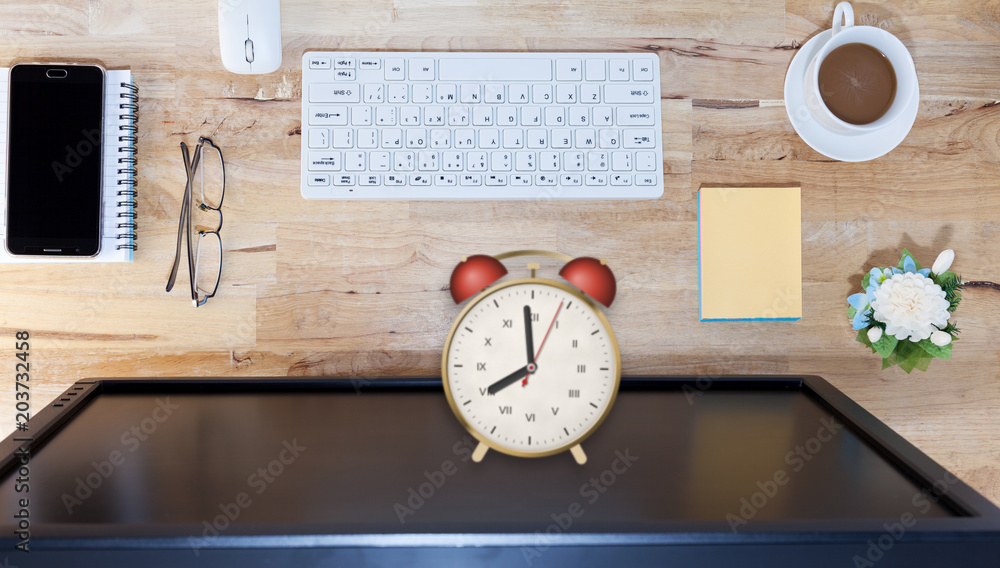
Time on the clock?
7:59:04
